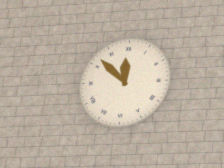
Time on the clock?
11:52
